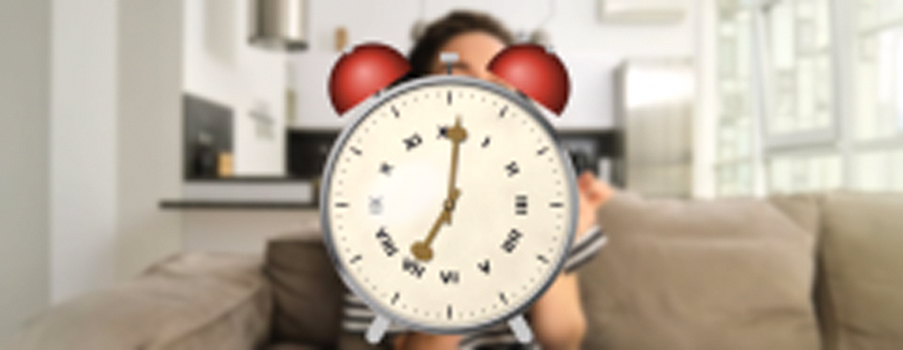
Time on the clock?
7:01
